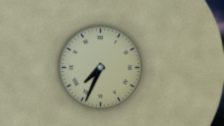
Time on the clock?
7:34
